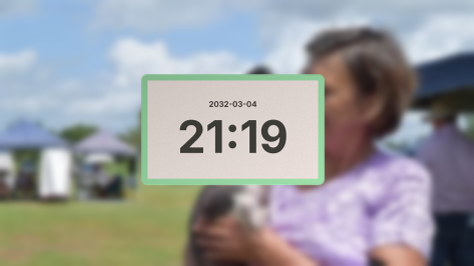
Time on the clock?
21:19
